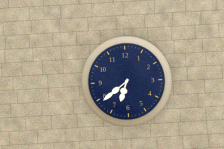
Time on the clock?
6:39
